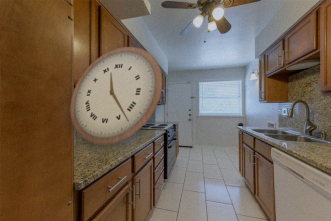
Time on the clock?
11:23
